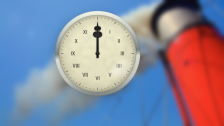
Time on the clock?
12:00
